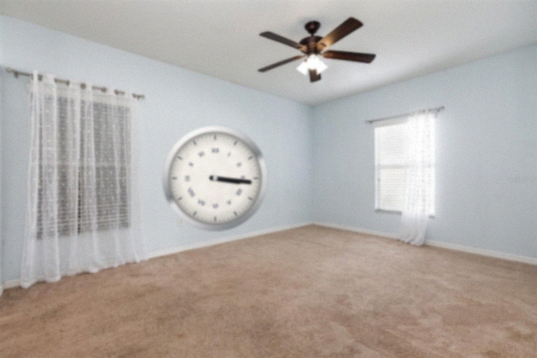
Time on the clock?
3:16
